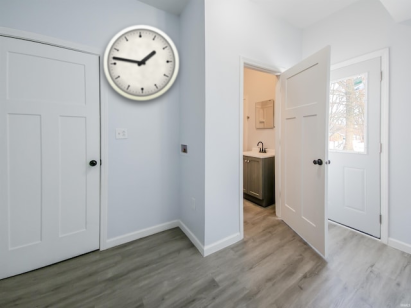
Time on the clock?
1:47
